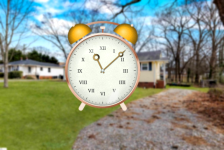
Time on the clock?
11:08
